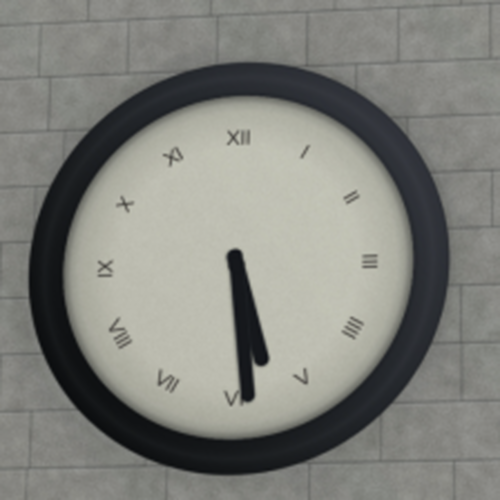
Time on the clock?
5:29
